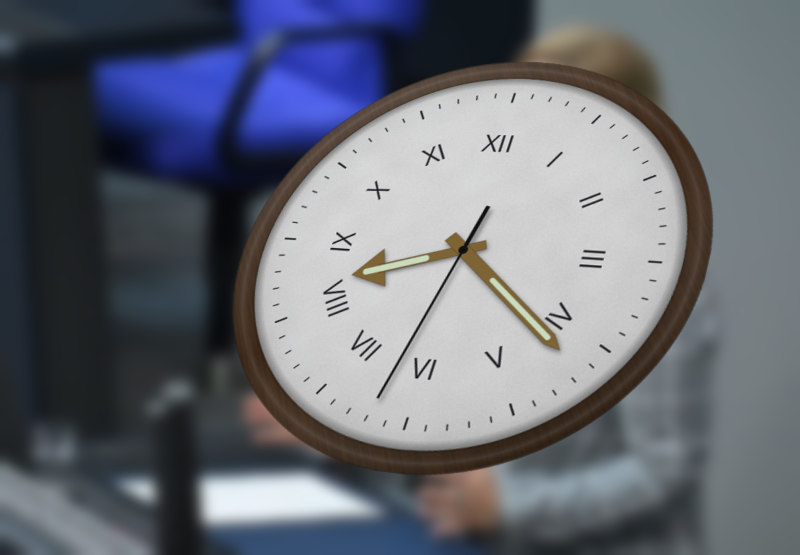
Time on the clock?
8:21:32
